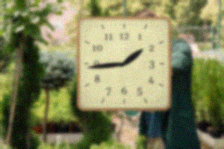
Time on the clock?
1:44
